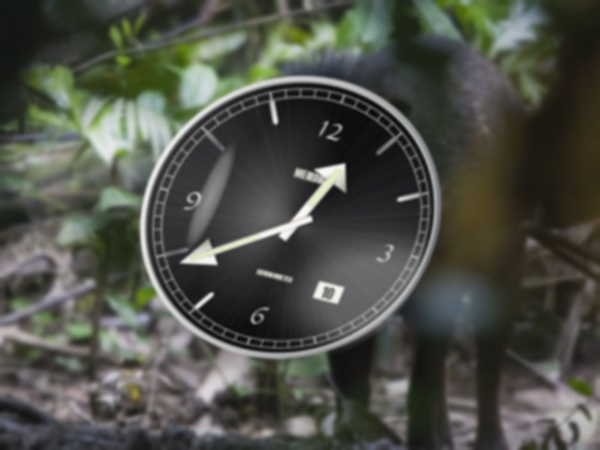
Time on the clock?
12:39
